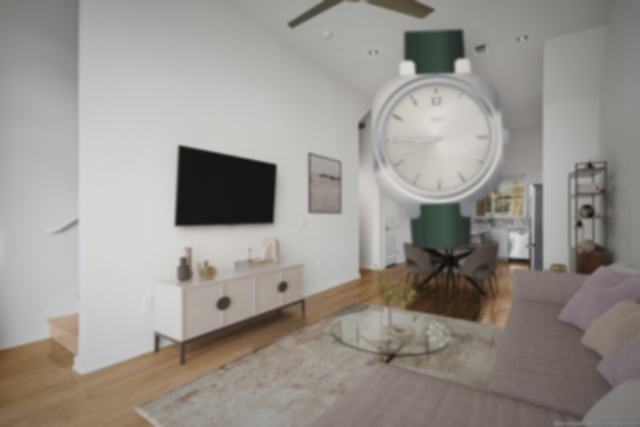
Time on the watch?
8:45
